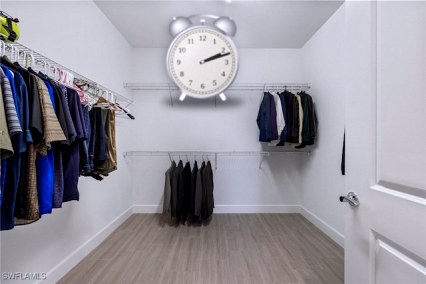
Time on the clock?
2:12
